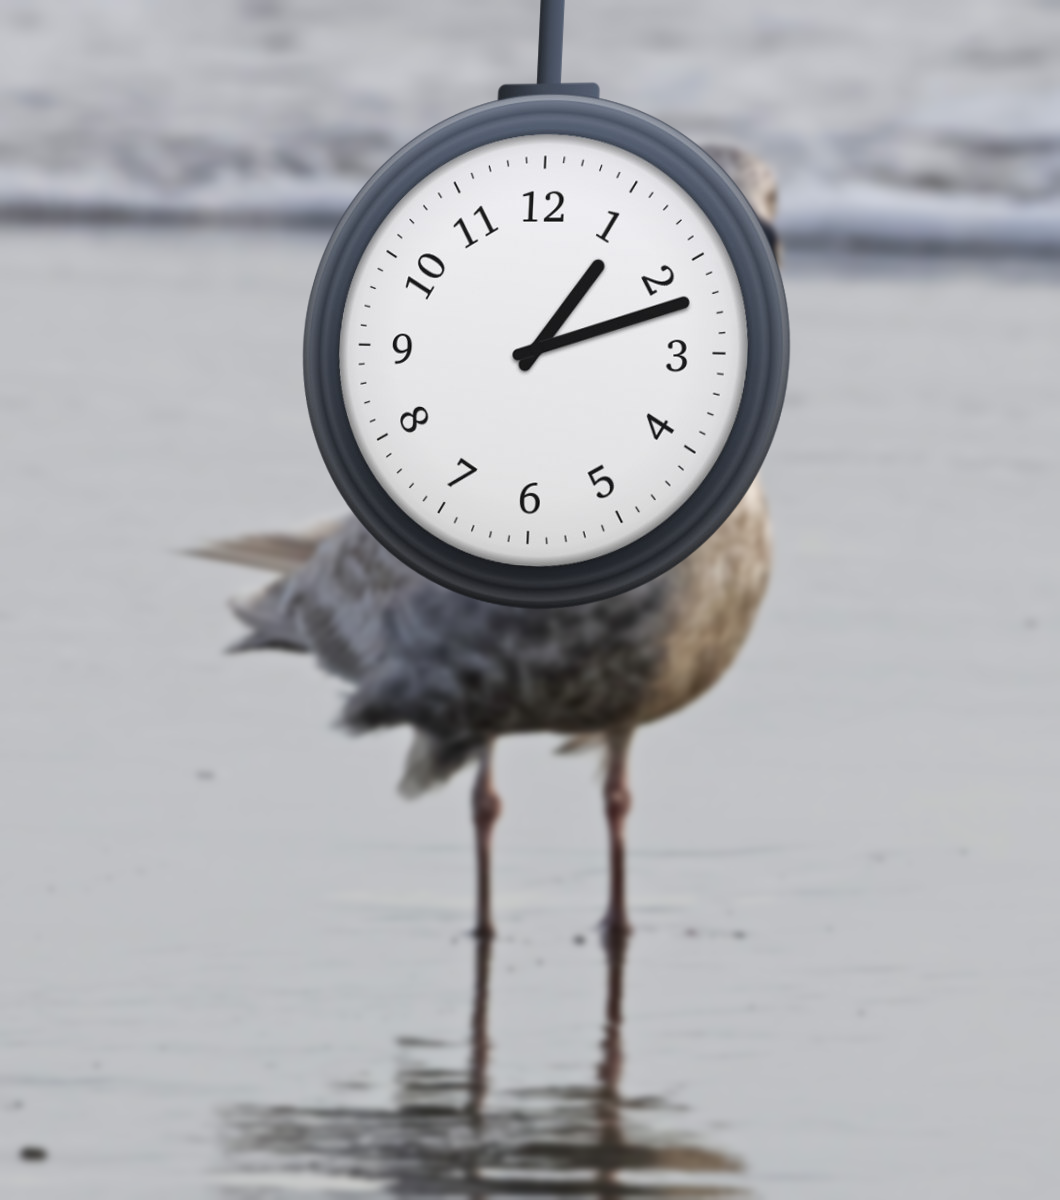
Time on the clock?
1:12
